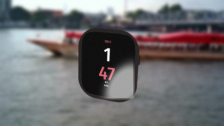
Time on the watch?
1:47
